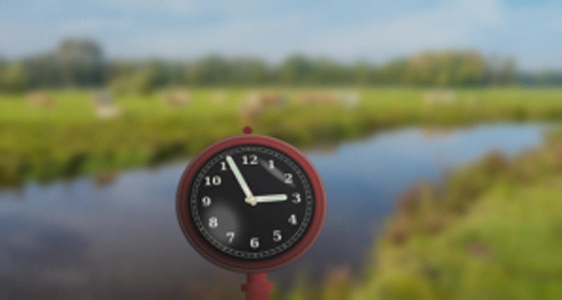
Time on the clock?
2:56
